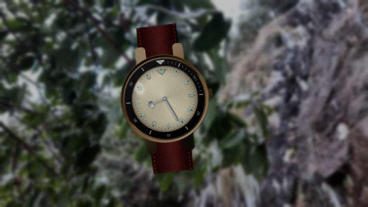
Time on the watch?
8:26
